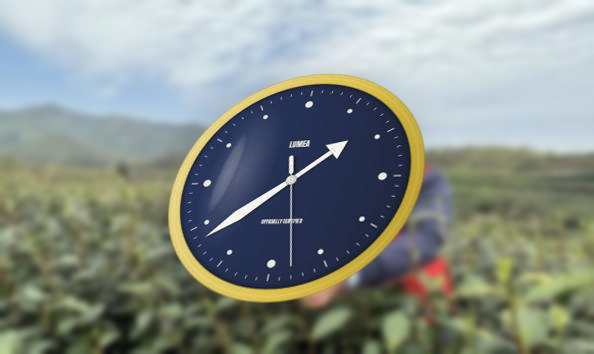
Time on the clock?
1:38:28
